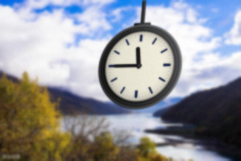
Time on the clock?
11:45
